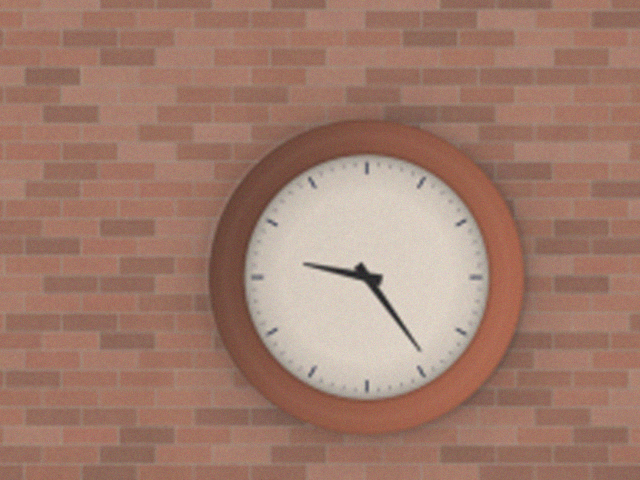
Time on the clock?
9:24
